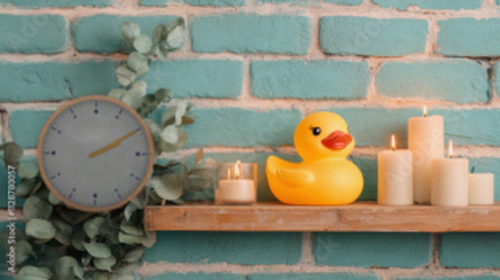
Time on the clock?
2:10
